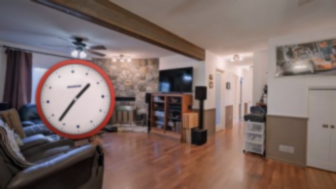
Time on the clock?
1:37
